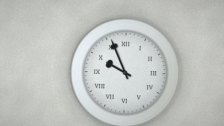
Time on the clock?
9:56
